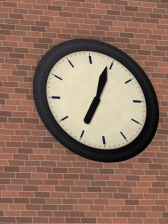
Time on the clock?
7:04
